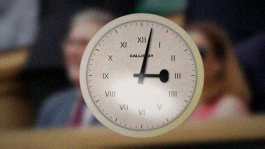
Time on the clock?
3:02
